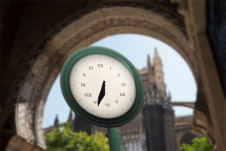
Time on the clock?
6:34
